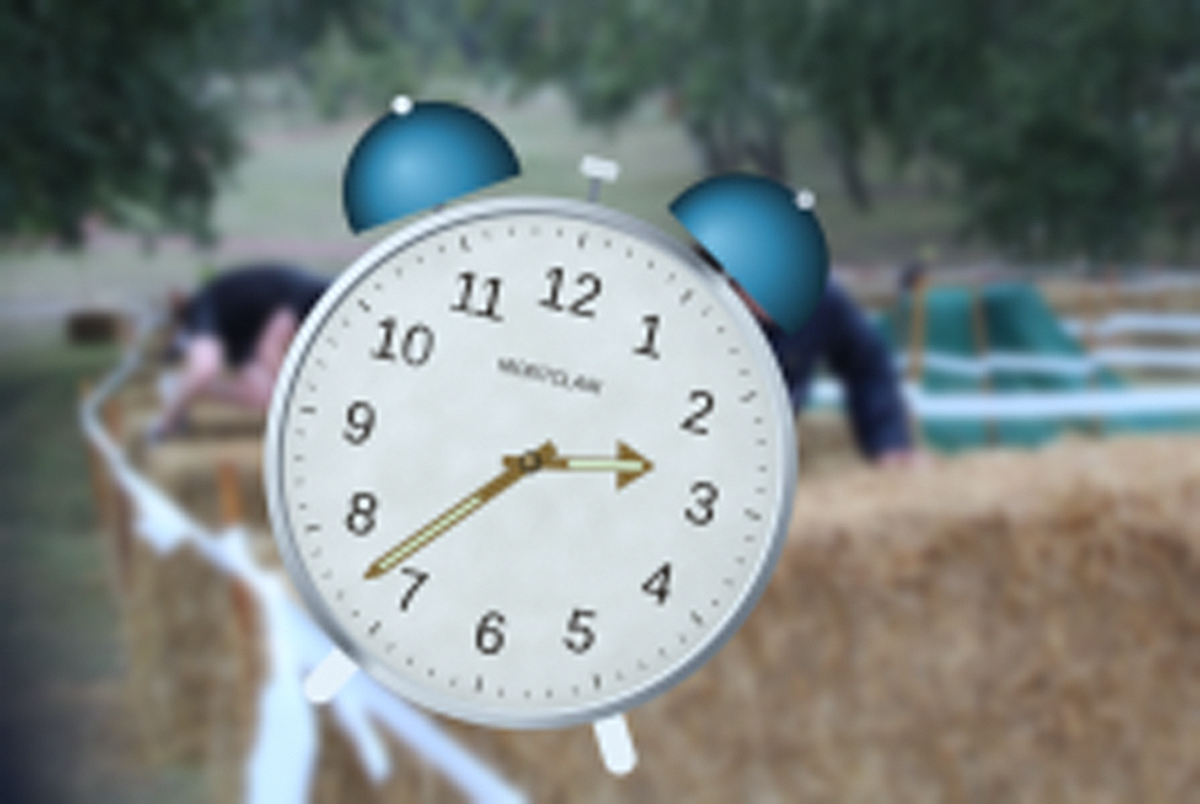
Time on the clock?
2:37
